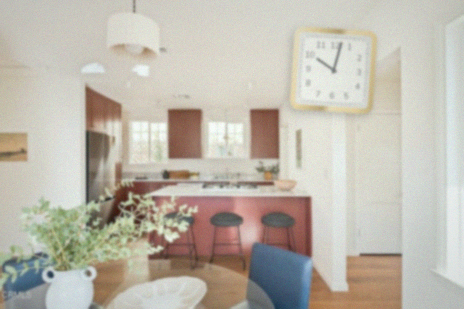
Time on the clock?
10:02
